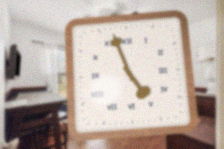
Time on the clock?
4:57
